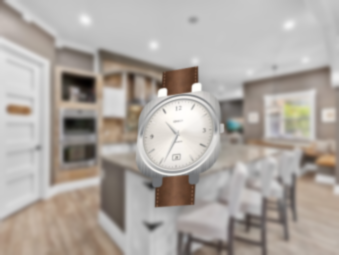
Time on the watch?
10:34
